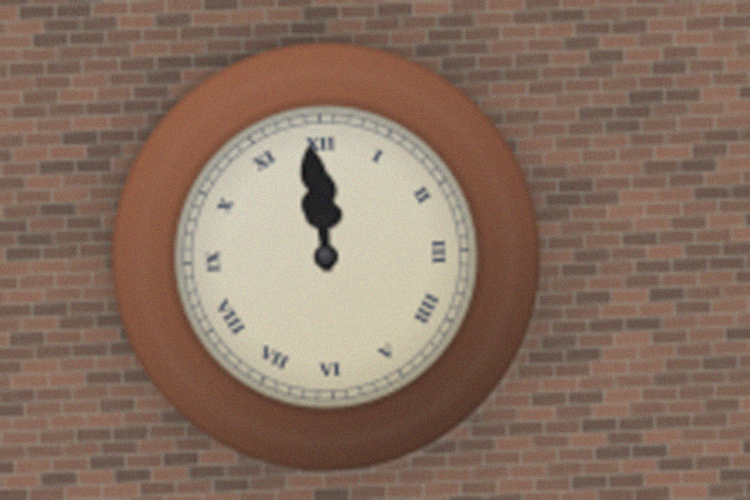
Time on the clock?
11:59
